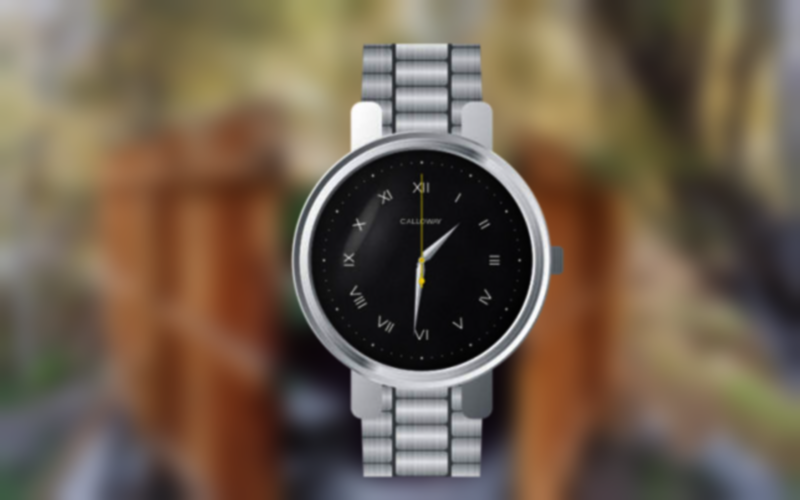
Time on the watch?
1:31:00
